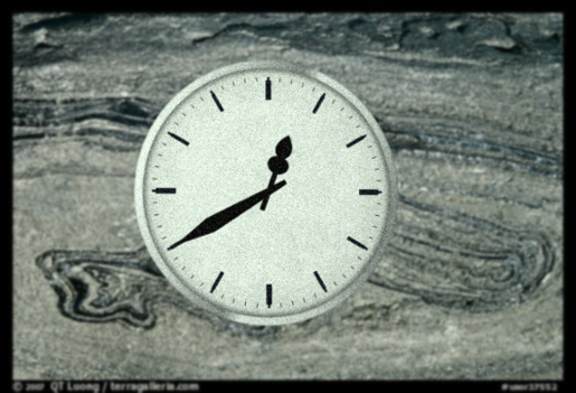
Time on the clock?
12:40
